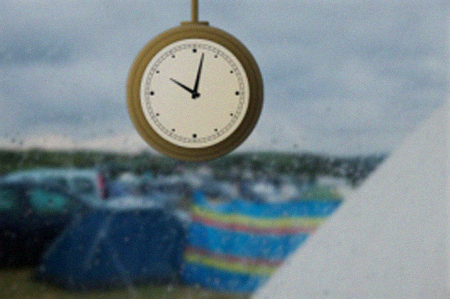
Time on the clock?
10:02
